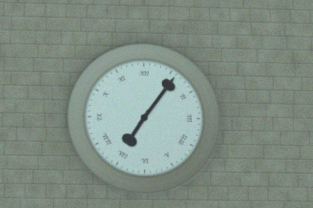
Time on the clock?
7:06
